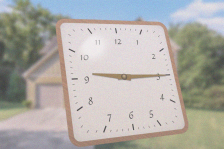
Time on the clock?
9:15
